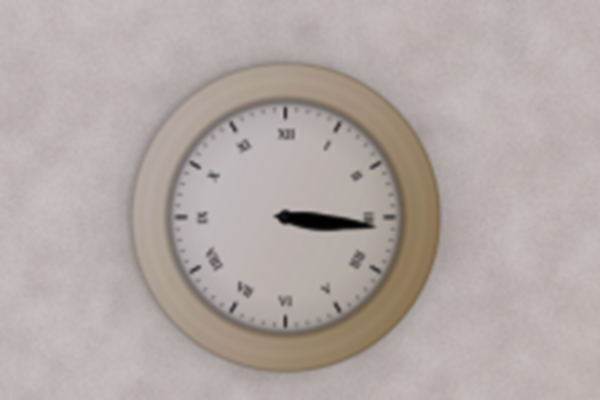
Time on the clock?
3:16
